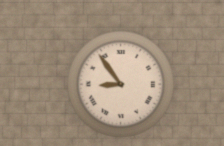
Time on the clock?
8:54
